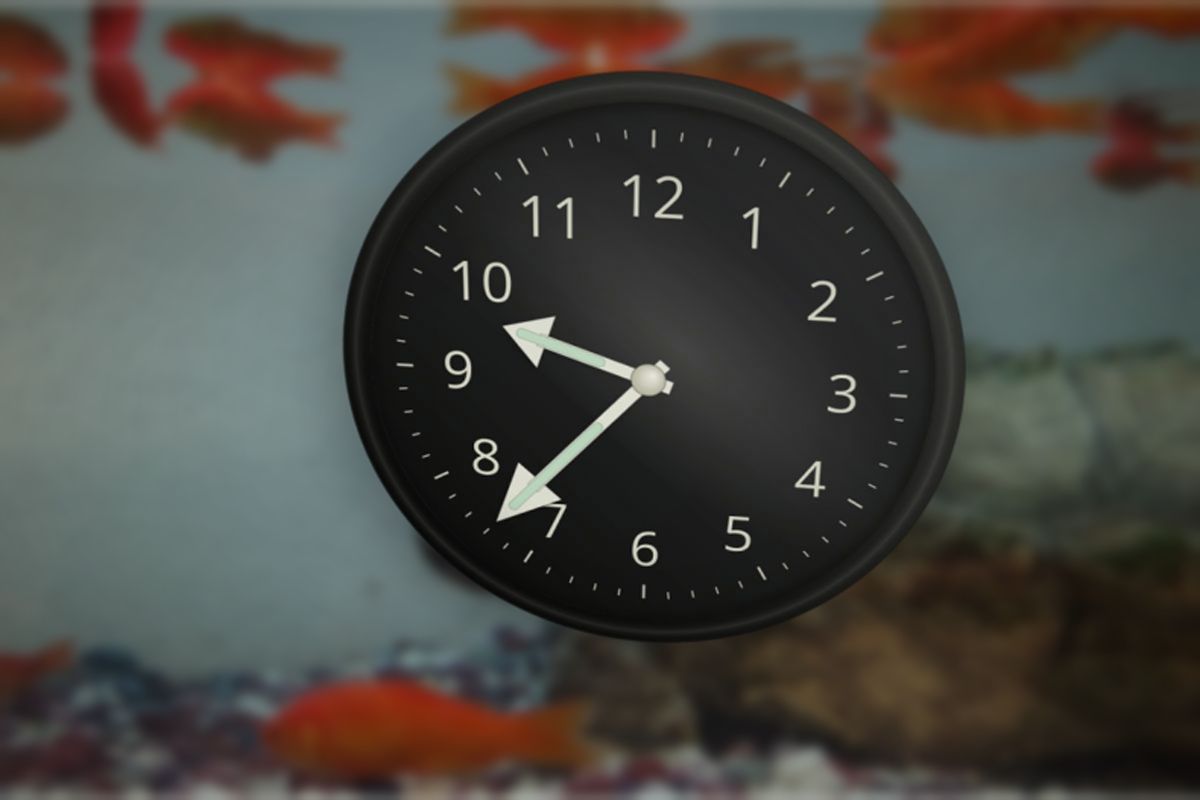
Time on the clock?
9:37
